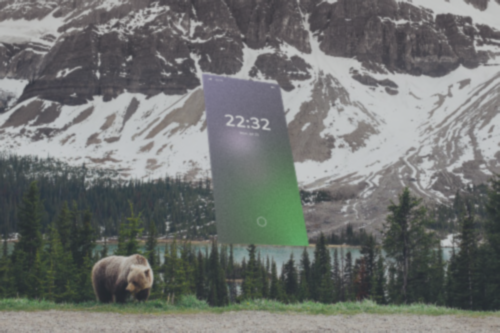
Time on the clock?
22:32
